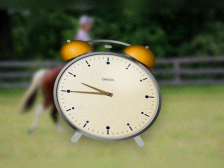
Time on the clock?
9:45
